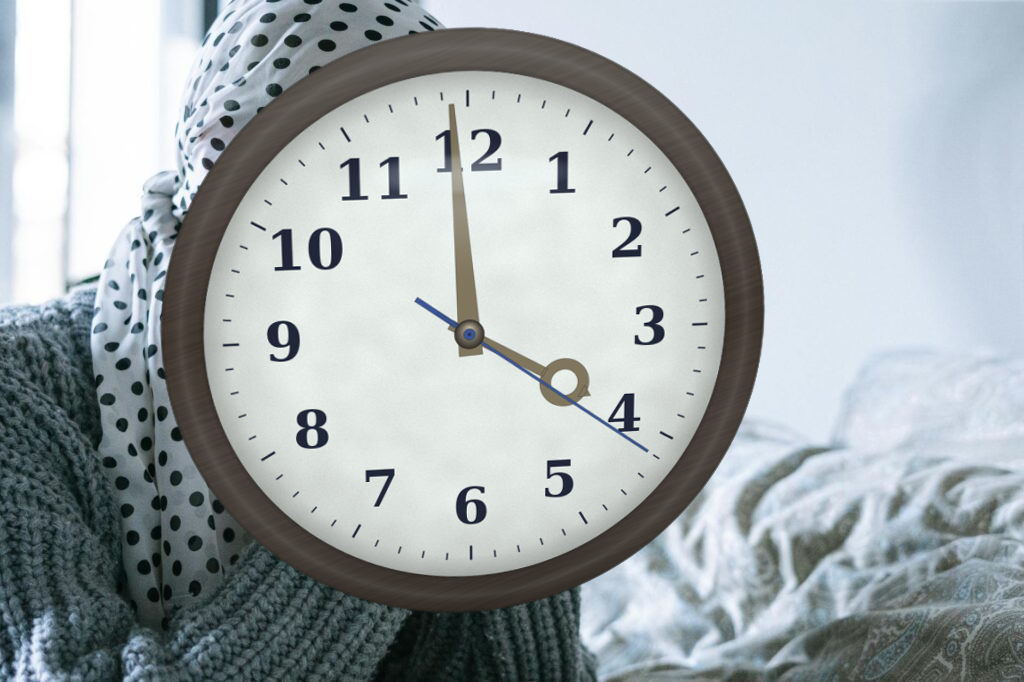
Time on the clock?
3:59:21
